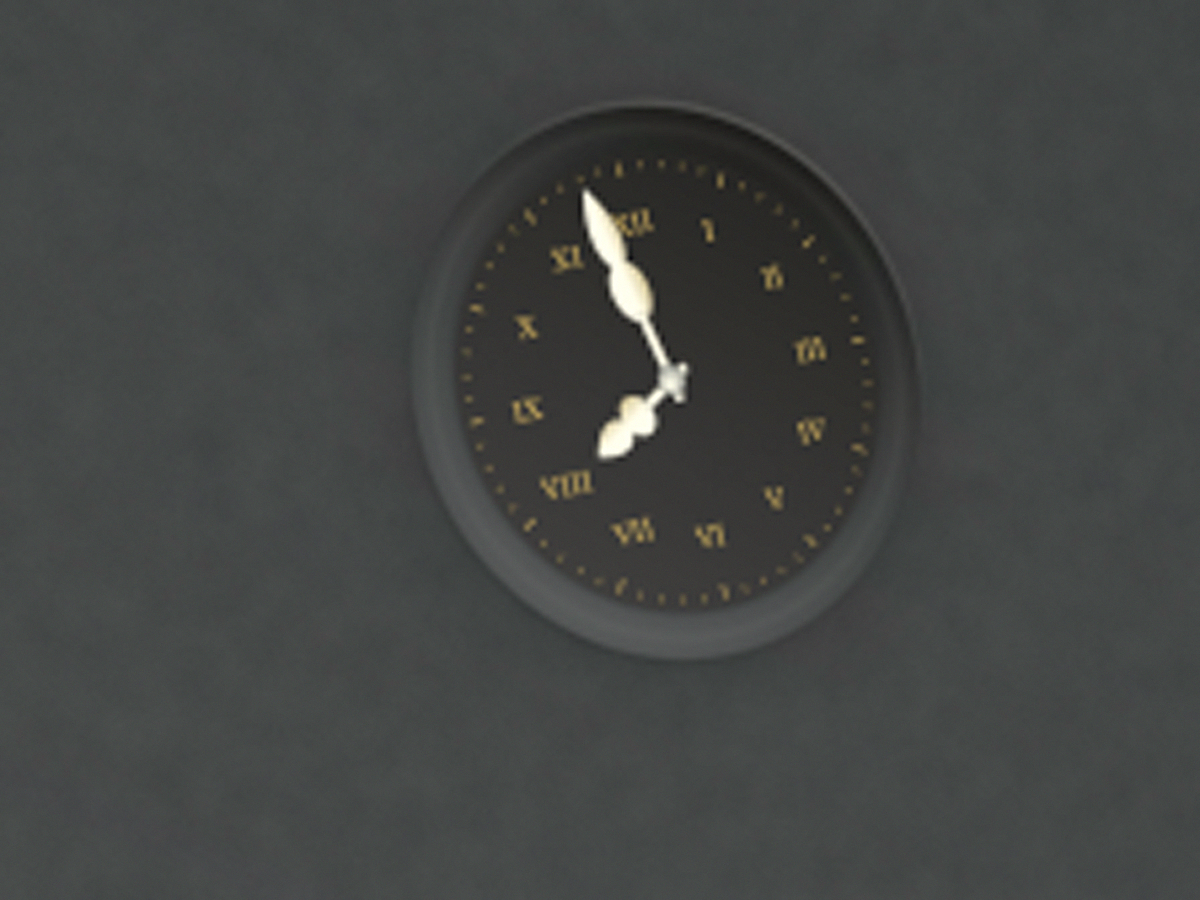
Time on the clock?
7:58
